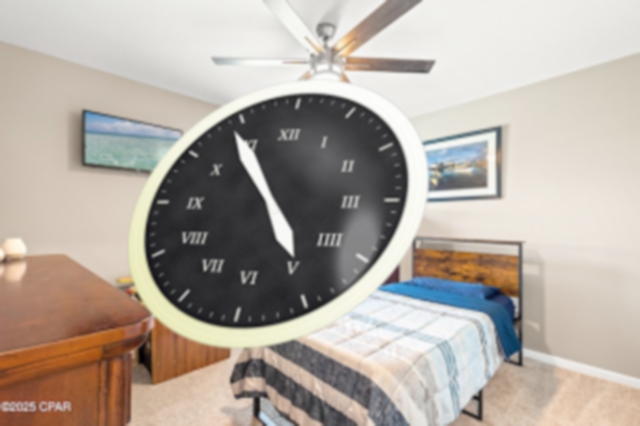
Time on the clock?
4:54
